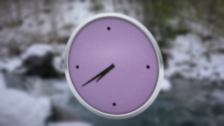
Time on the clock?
7:40
